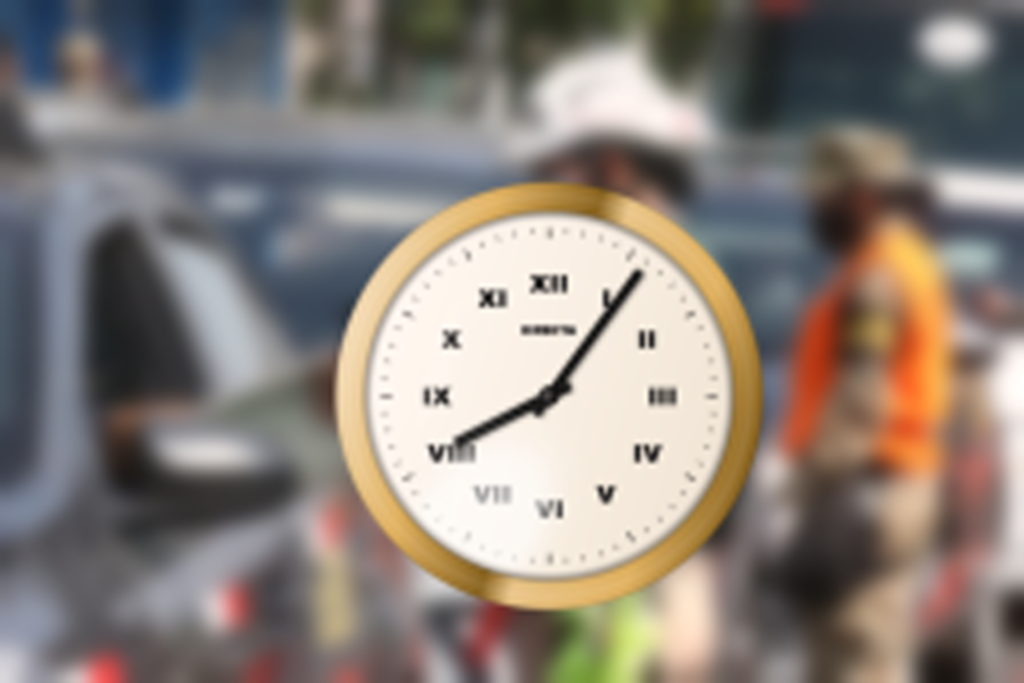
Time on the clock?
8:06
